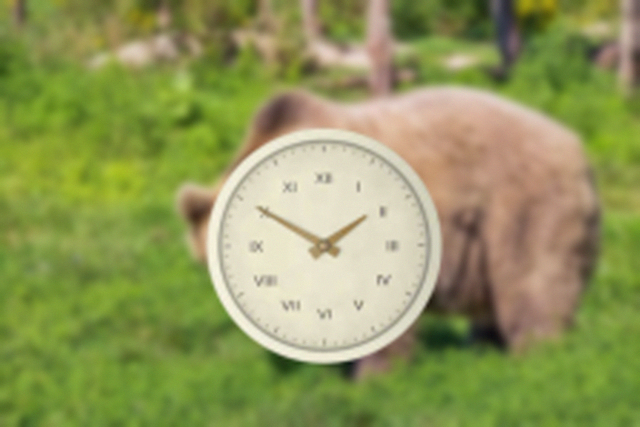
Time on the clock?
1:50
